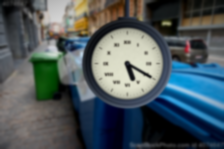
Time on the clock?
5:20
